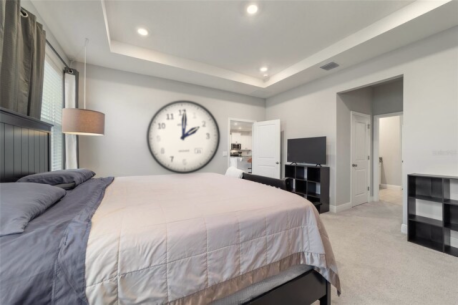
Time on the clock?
2:01
